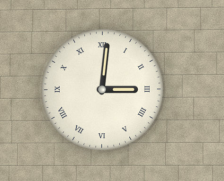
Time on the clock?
3:01
